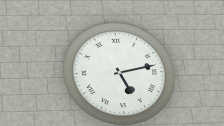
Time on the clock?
5:13
